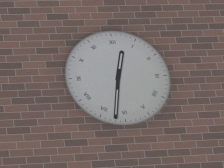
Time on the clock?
12:32
